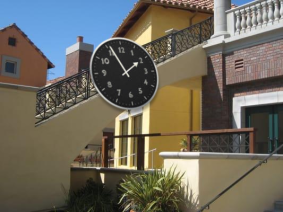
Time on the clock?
1:56
